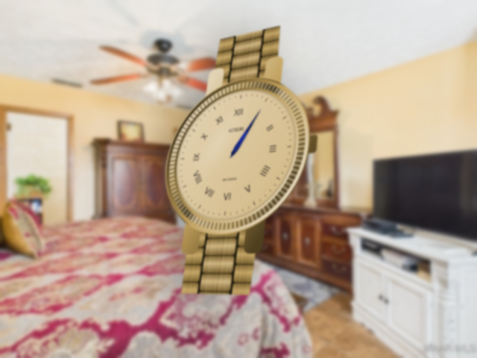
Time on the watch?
1:05
